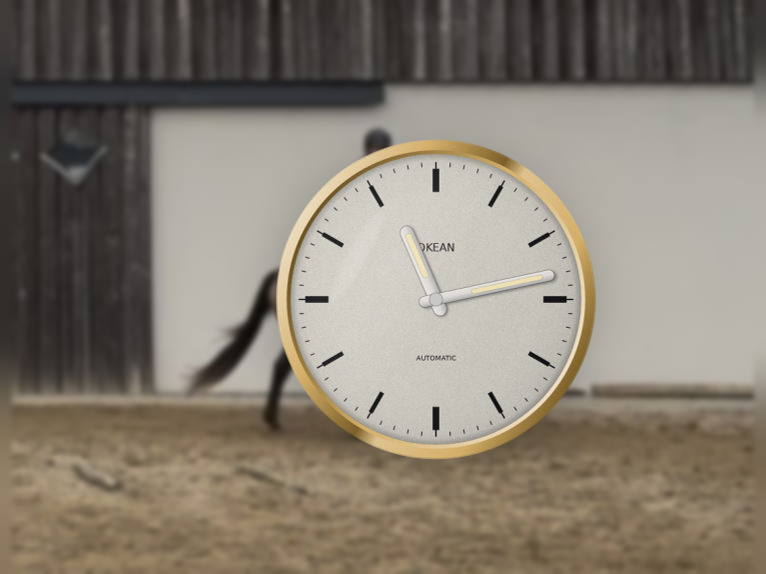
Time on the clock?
11:13
